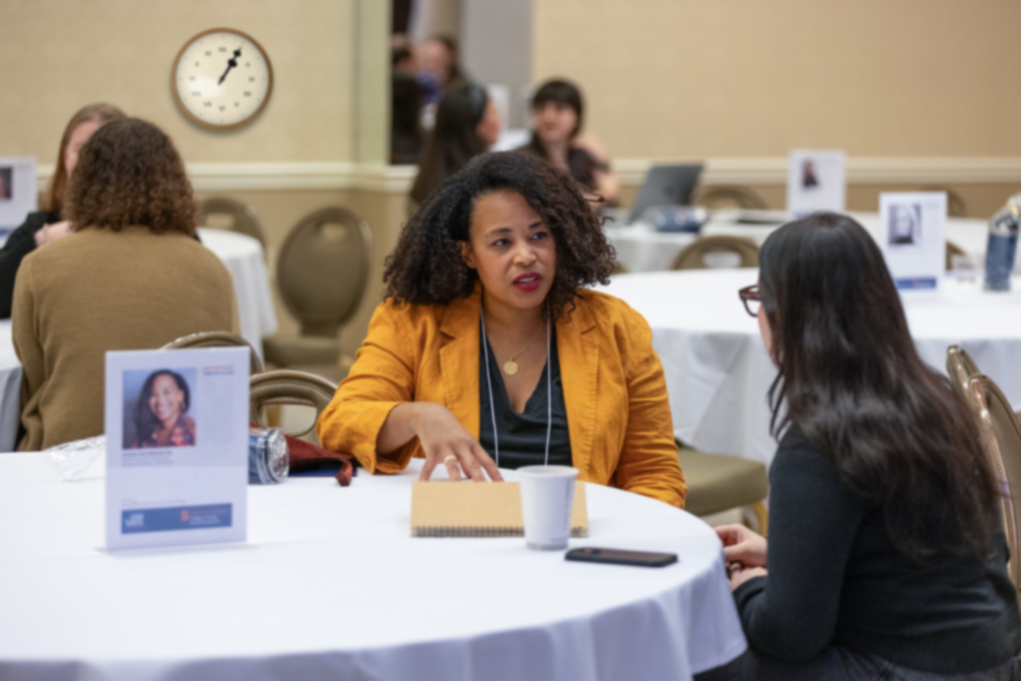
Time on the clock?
1:05
